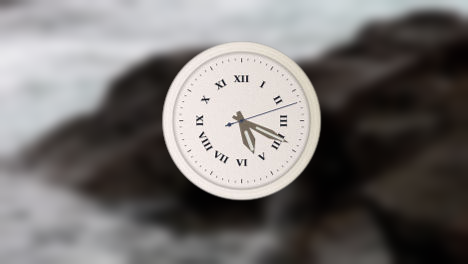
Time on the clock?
5:19:12
